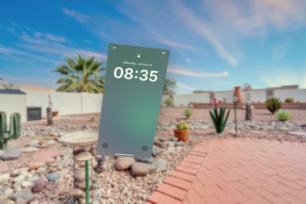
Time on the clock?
8:35
